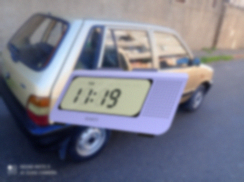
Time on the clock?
11:19
